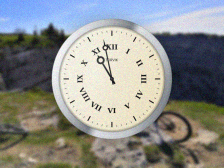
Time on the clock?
10:58
